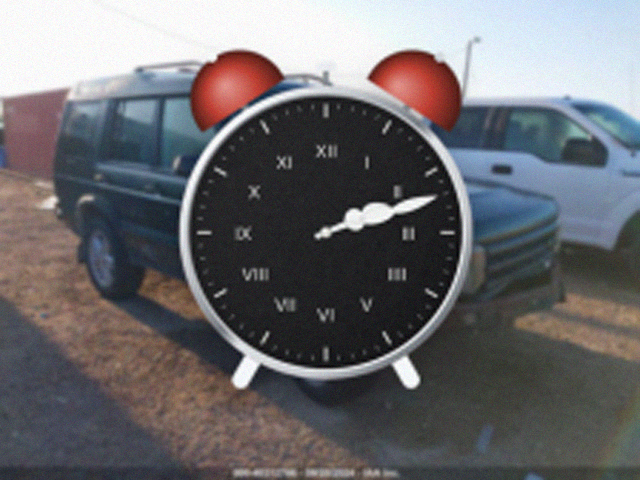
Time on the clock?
2:12
